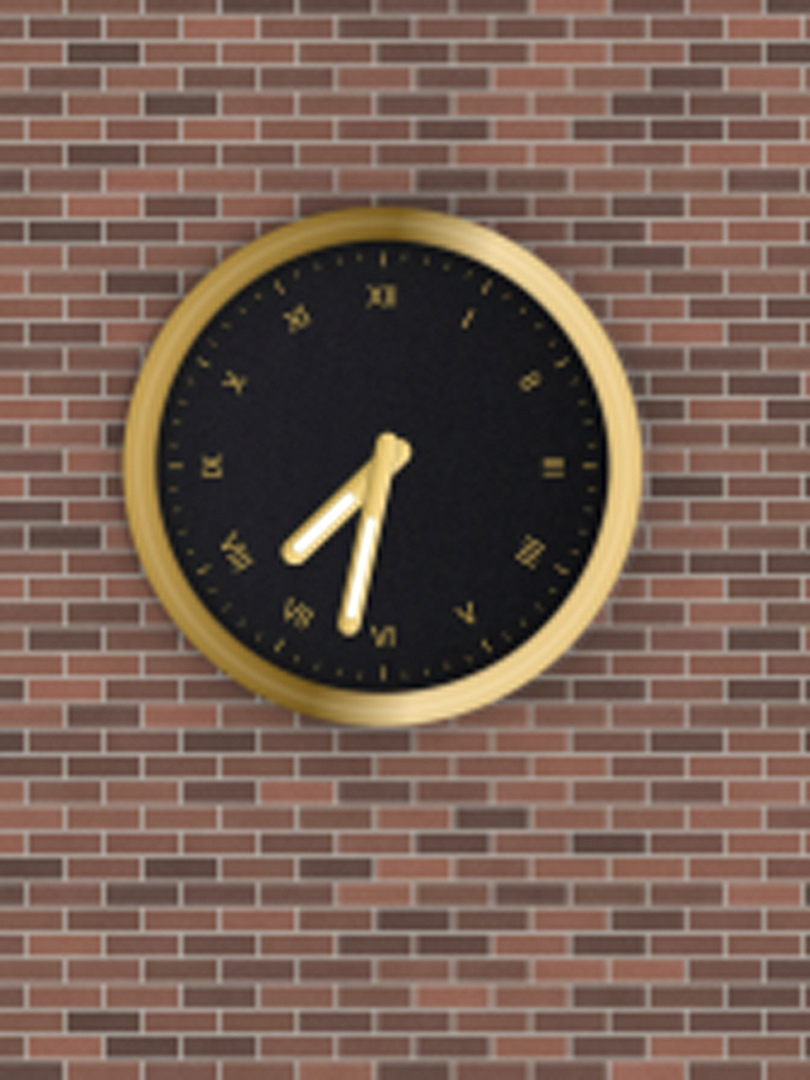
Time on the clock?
7:32
